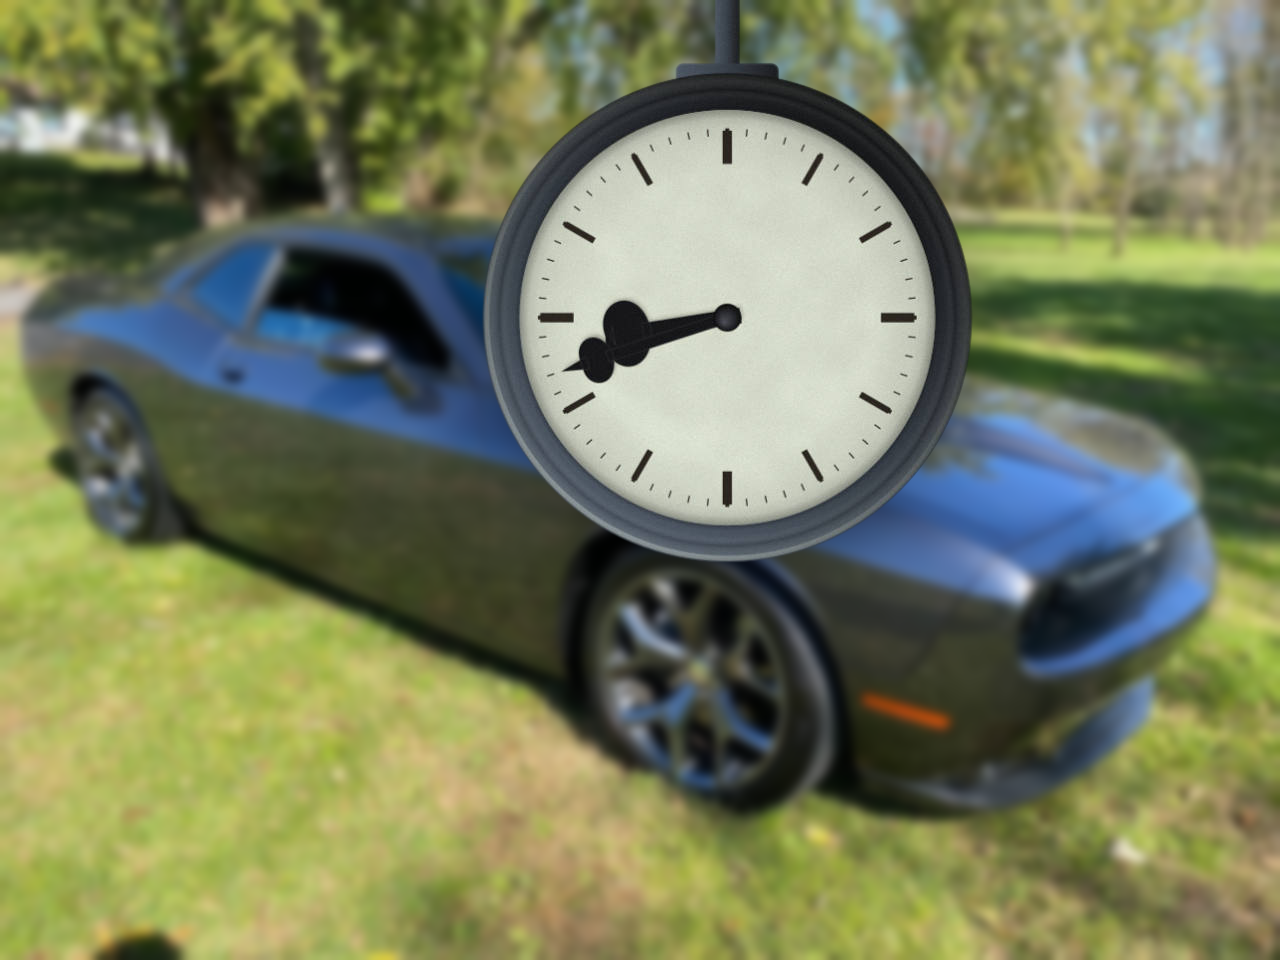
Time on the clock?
8:42
